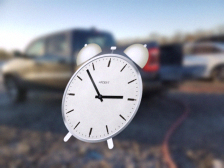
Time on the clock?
2:53
